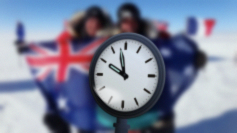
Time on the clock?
9:58
